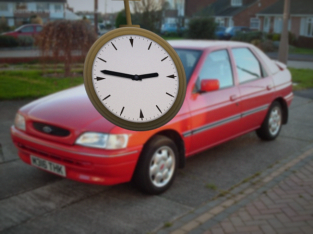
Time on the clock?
2:47
